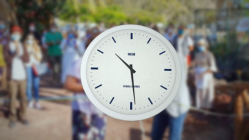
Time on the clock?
10:29
